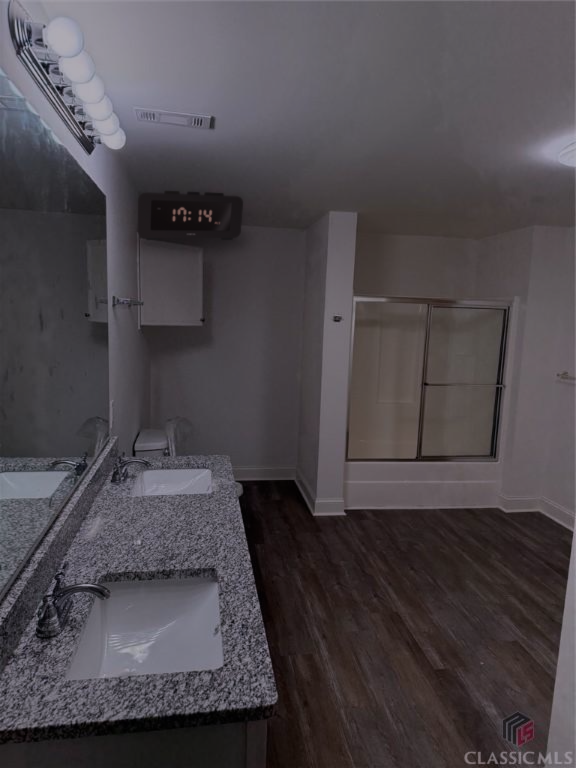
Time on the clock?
17:14
